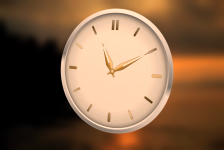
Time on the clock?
11:10
